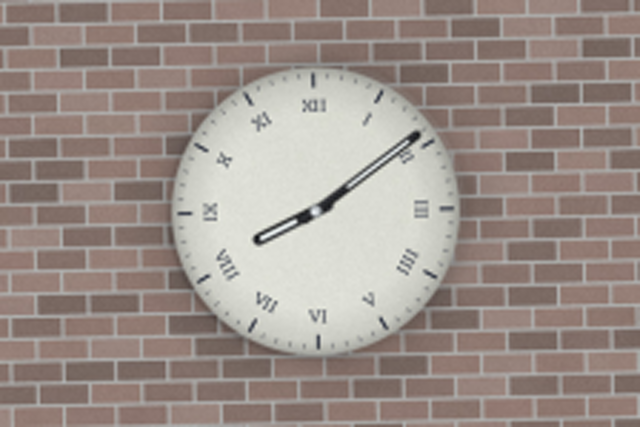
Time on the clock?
8:09
